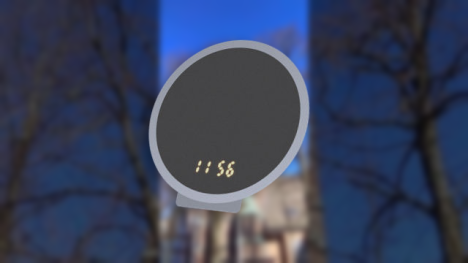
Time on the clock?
11:56
